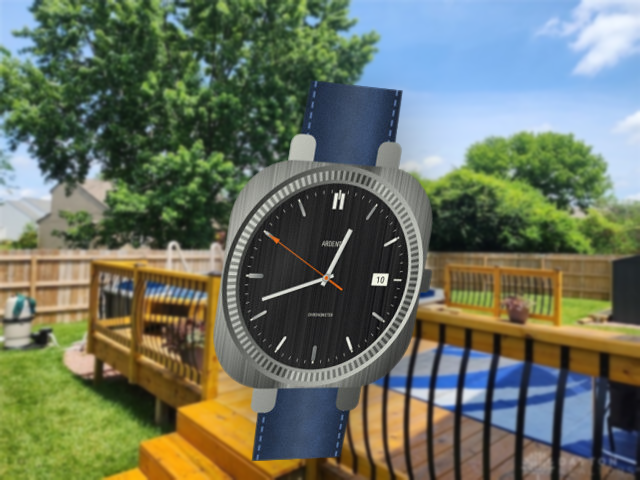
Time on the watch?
12:41:50
